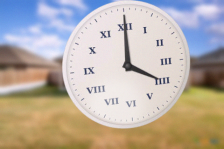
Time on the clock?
4:00
